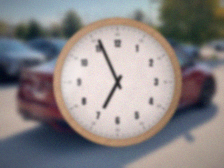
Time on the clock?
6:56
